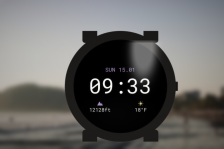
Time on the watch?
9:33
